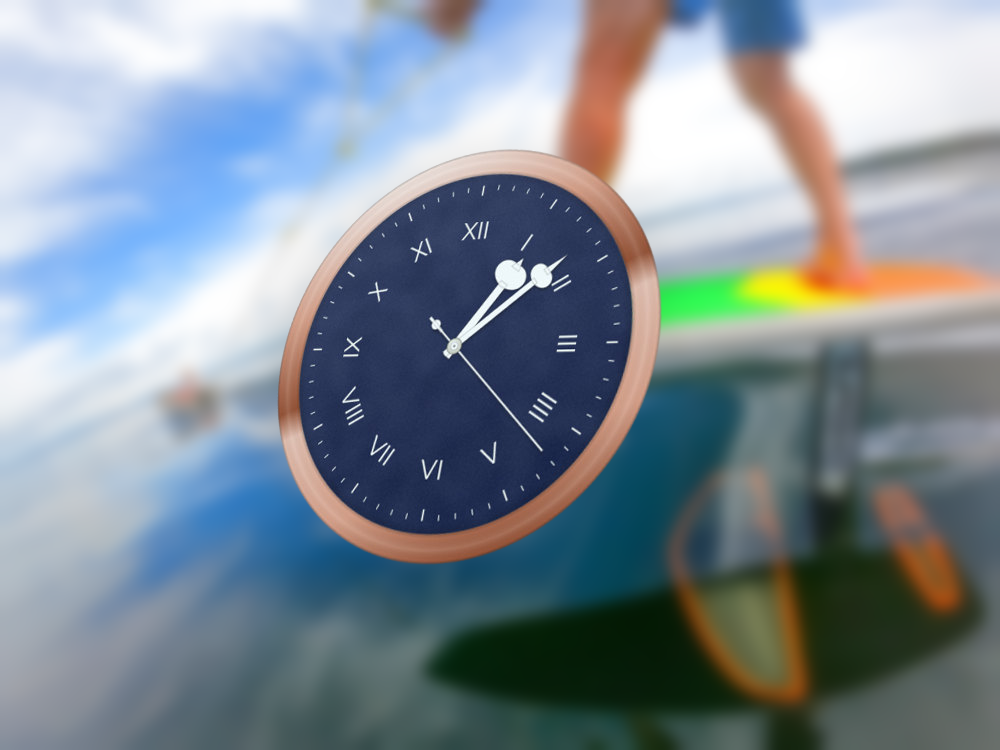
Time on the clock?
1:08:22
